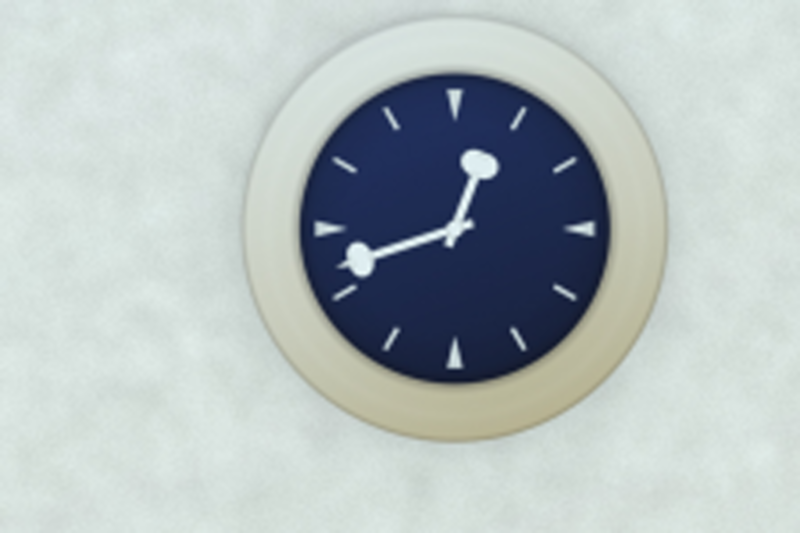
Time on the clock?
12:42
